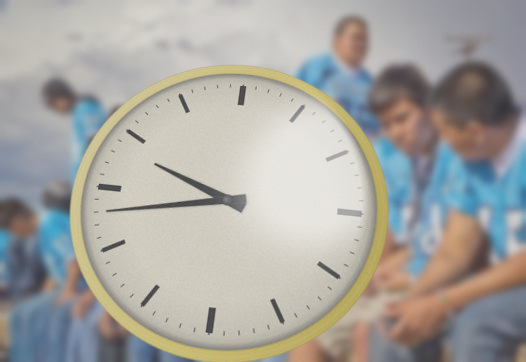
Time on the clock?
9:43
